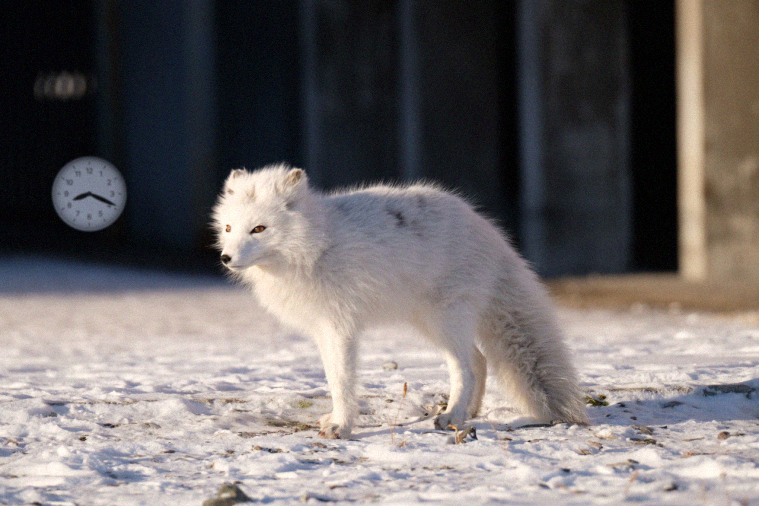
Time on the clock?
8:19
